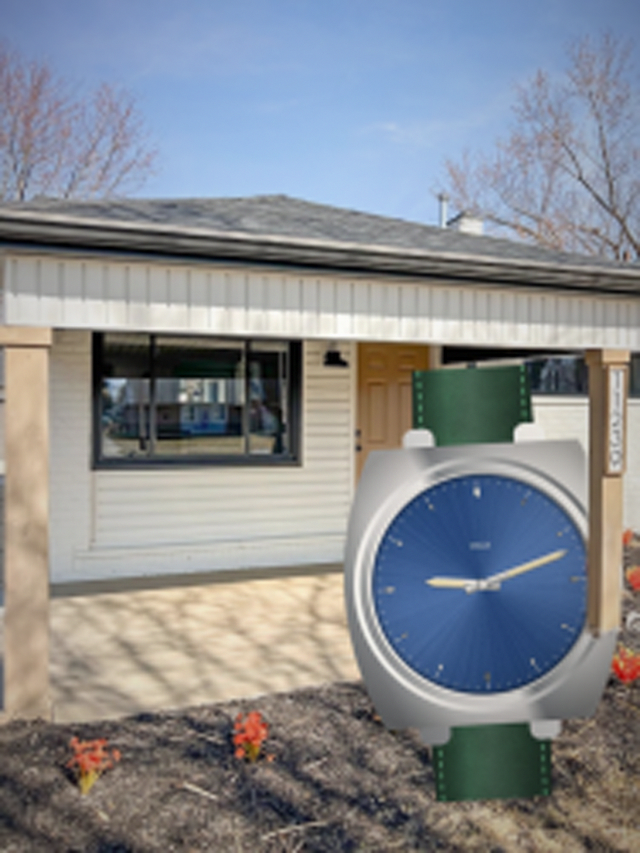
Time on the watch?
9:12
